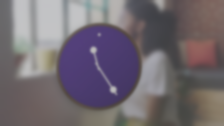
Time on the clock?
11:24
